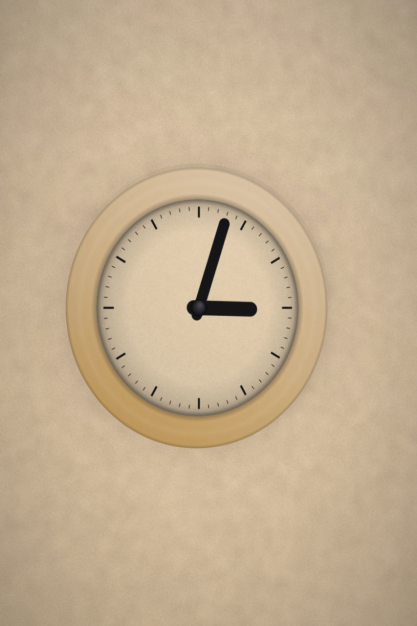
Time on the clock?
3:03
